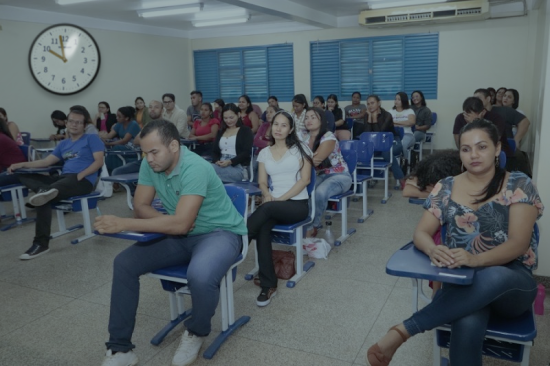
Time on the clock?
9:58
